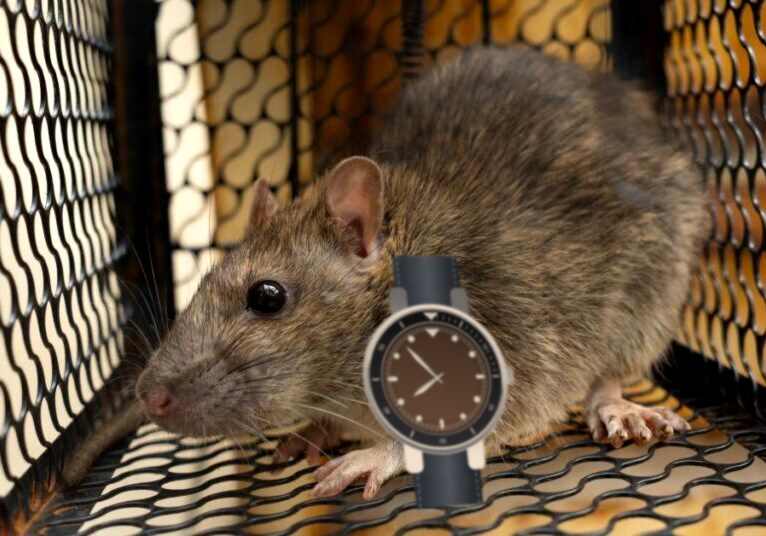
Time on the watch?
7:53
